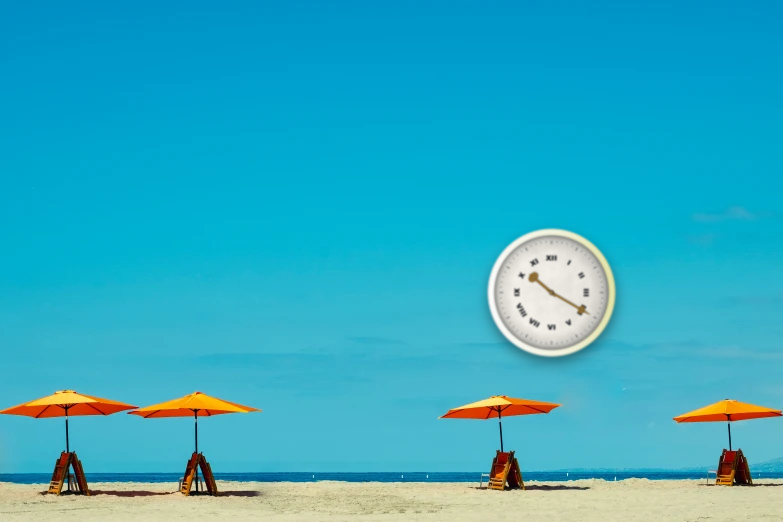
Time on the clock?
10:20
